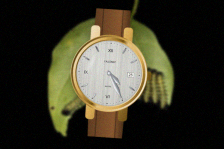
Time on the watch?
4:25
